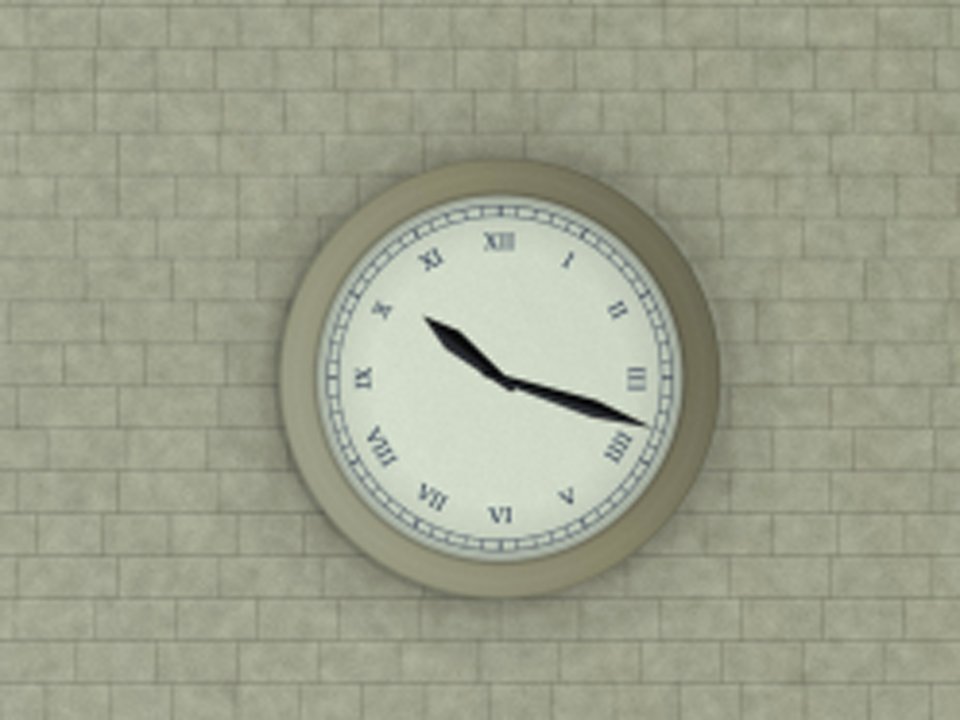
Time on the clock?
10:18
